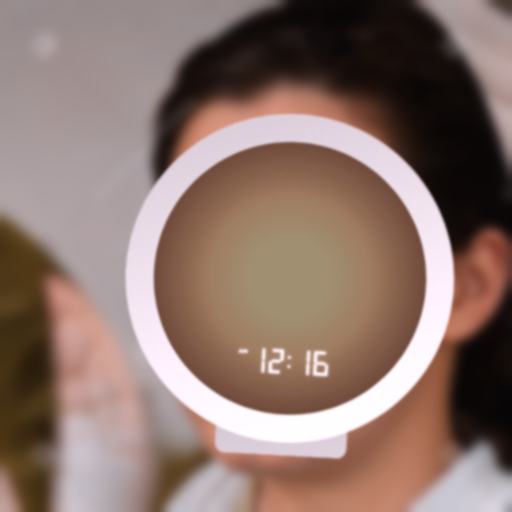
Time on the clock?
12:16
